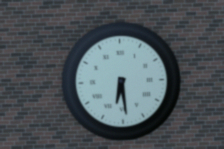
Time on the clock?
6:29
